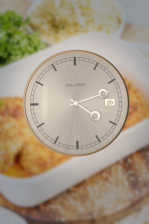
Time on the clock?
4:12
